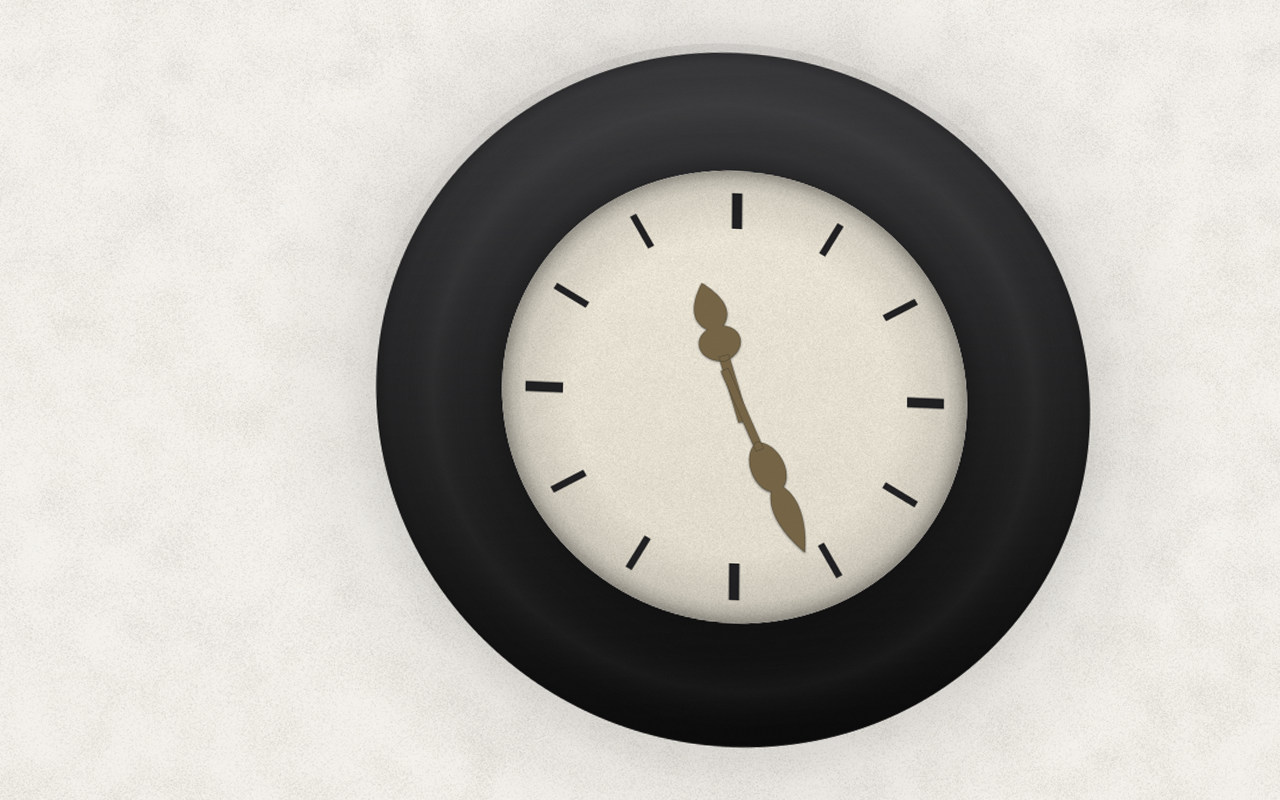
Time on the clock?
11:26
